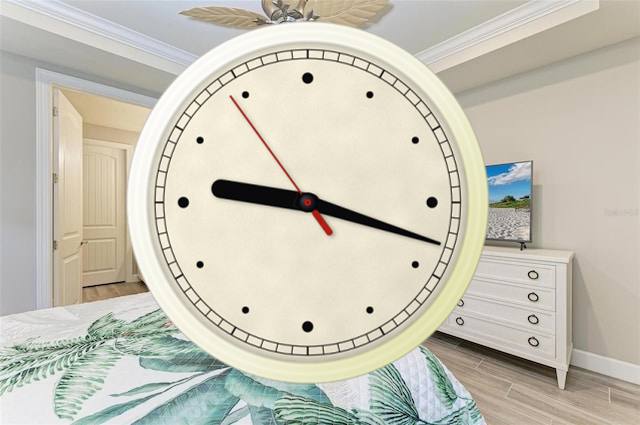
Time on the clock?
9:17:54
